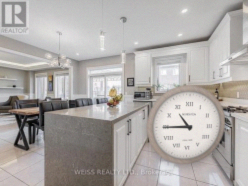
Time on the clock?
10:45
